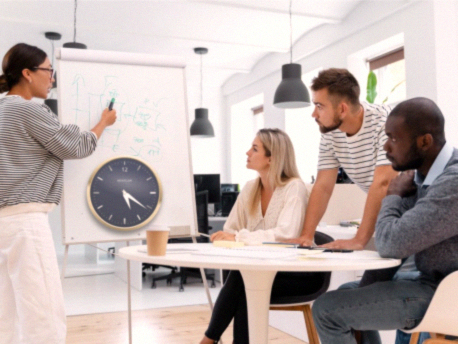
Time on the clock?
5:21
